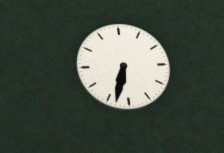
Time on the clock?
6:33
